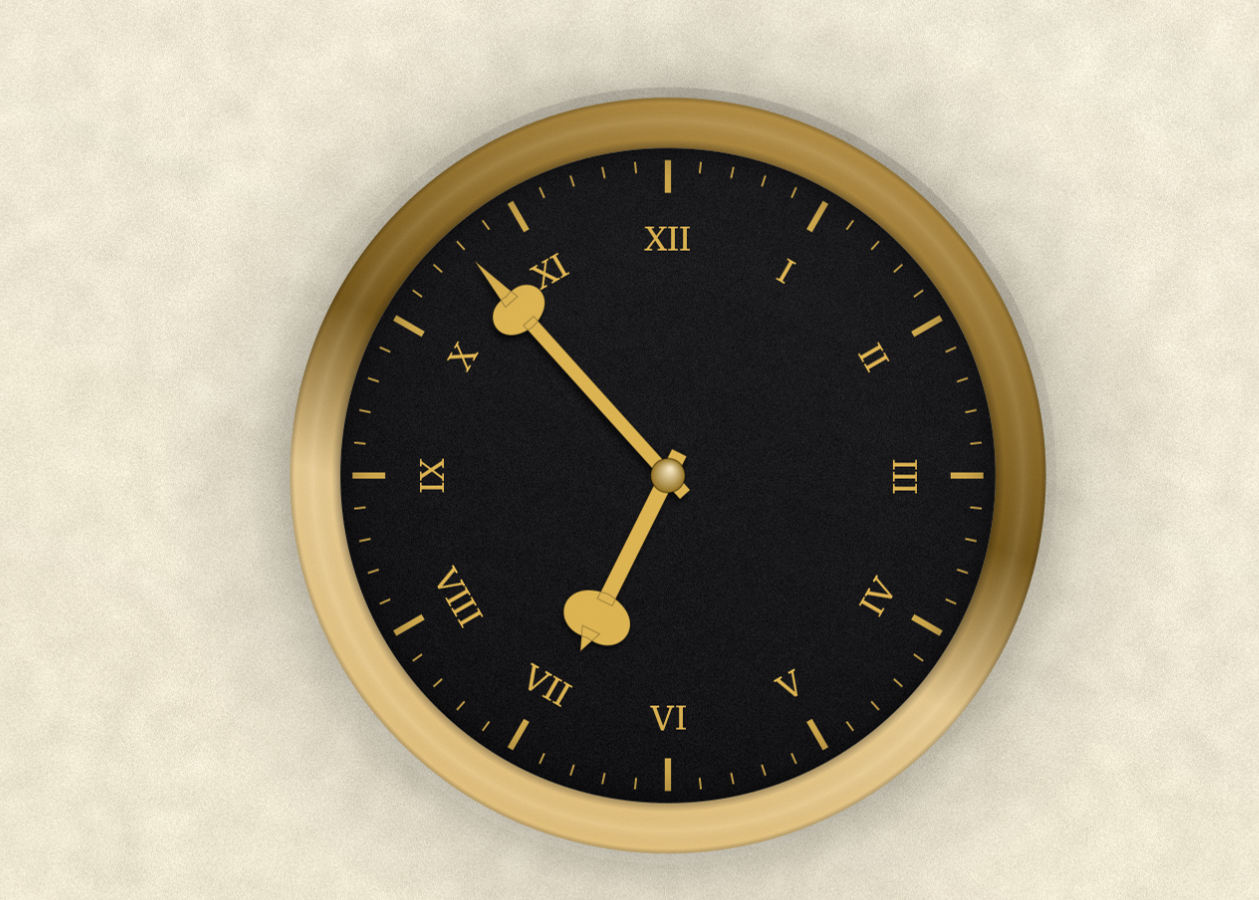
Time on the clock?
6:53
